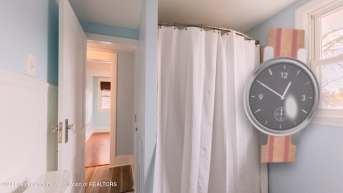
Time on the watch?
12:50
